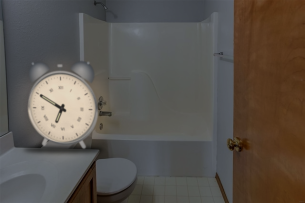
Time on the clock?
6:50
